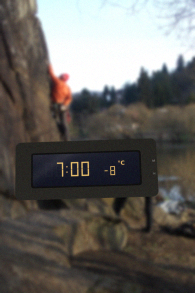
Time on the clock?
7:00
